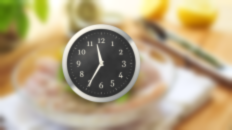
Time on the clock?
11:35
